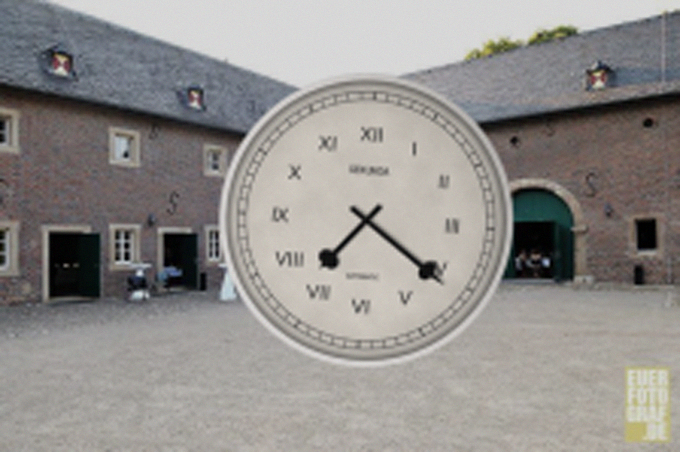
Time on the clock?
7:21
